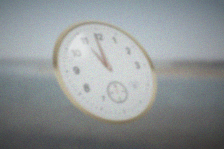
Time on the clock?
10:59
